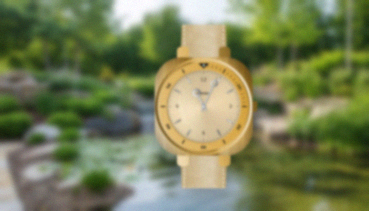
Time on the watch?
11:04
